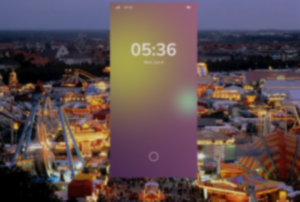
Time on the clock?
5:36
